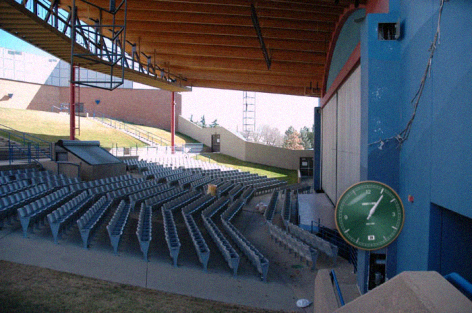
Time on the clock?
1:06
